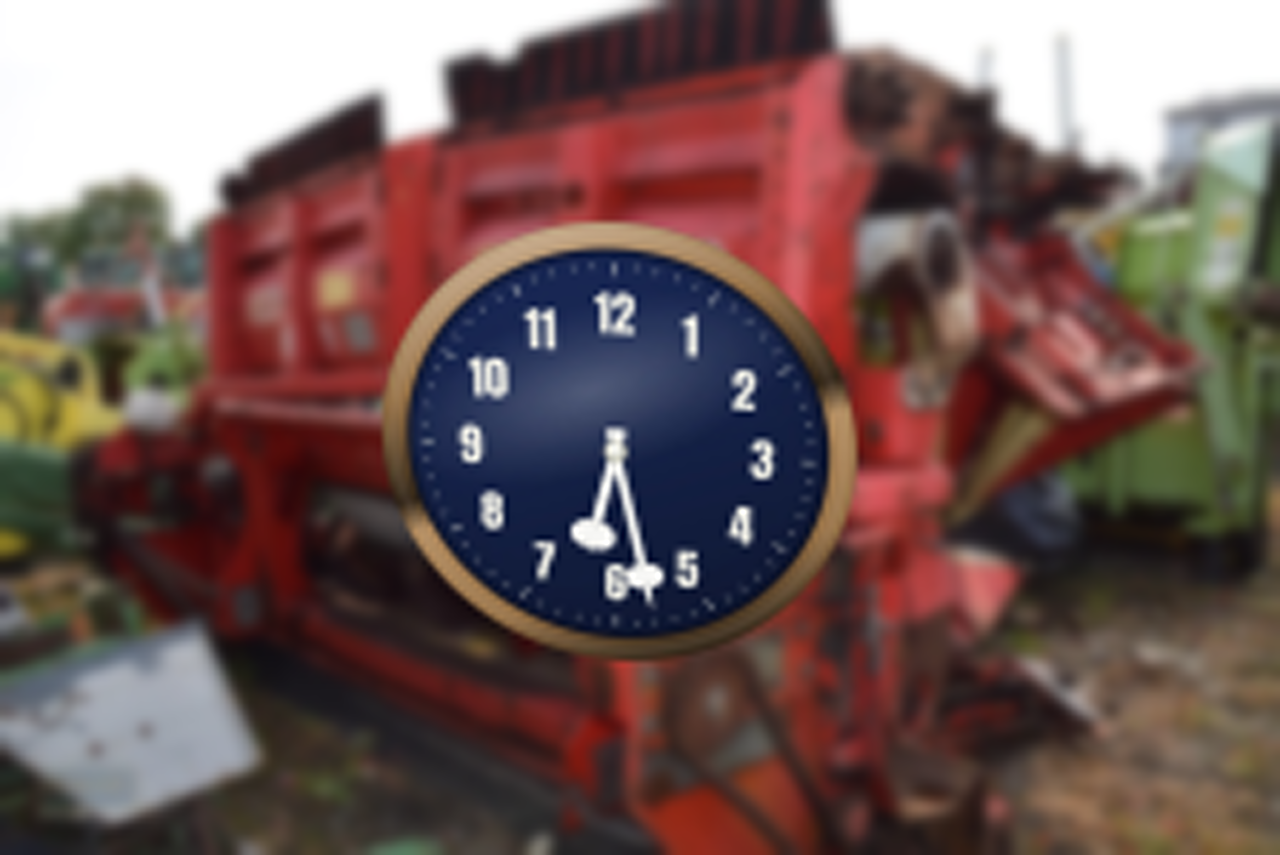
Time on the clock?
6:28
